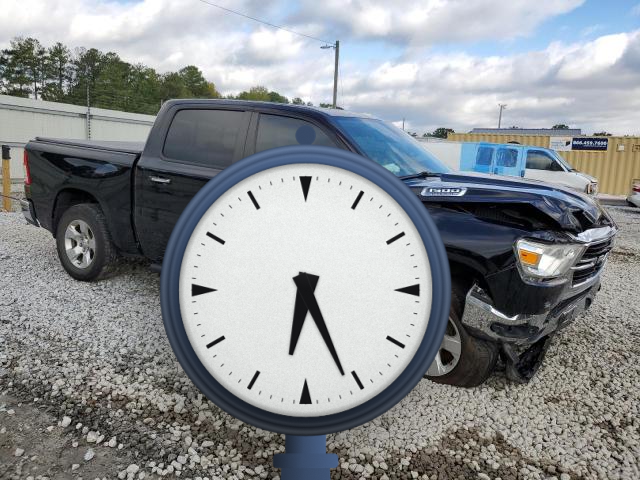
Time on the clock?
6:26
